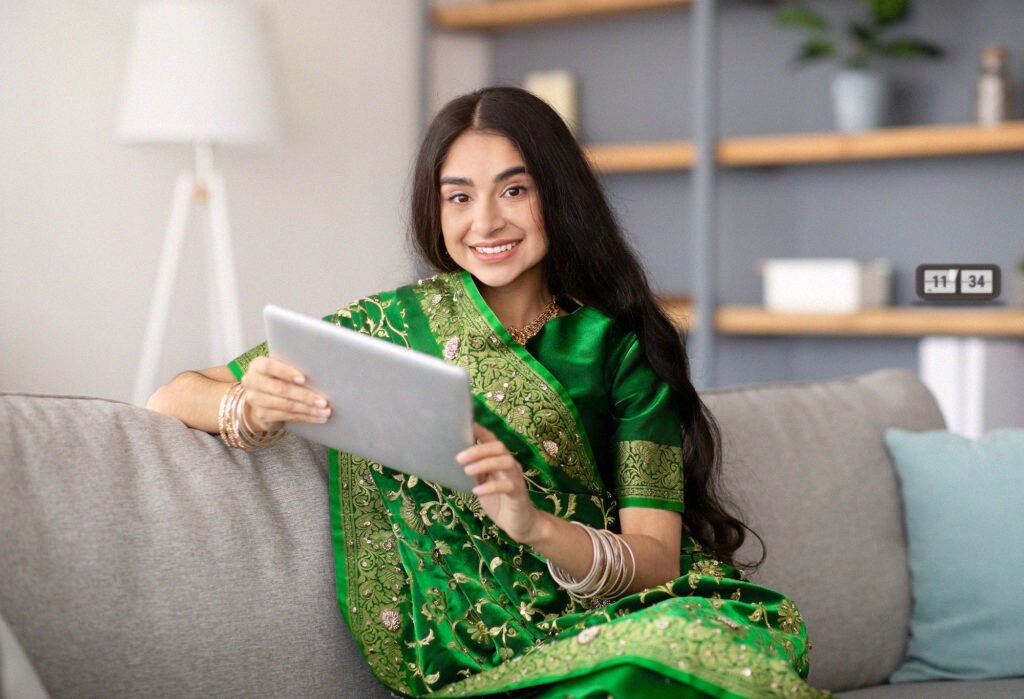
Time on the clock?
11:34
